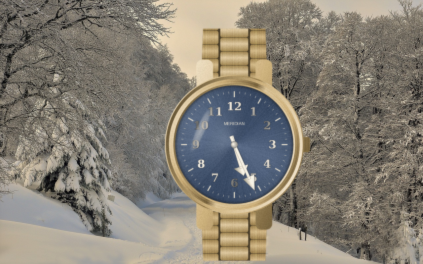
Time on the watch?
5:26
